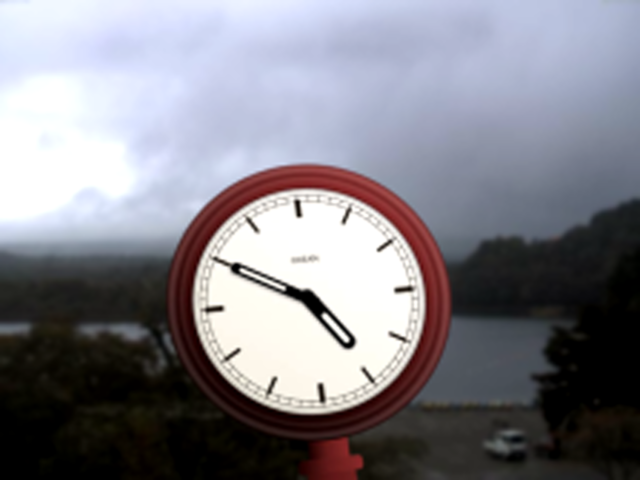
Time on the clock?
4:50
